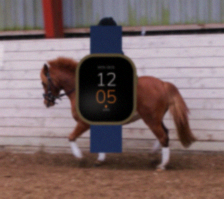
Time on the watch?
12:05
